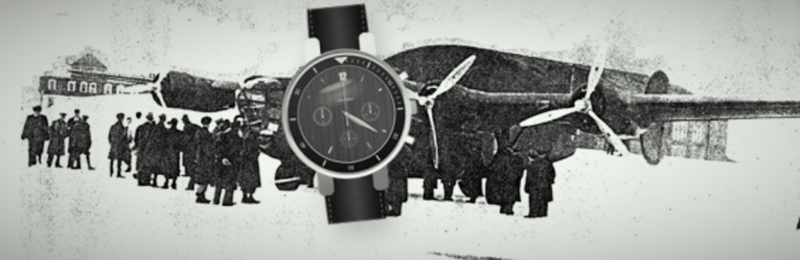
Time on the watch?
4:21
